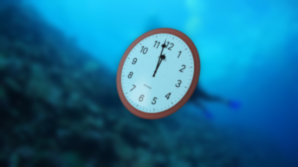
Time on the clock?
11:58
